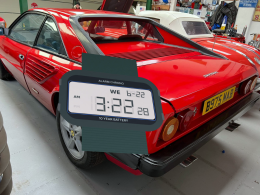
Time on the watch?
3:22:28
